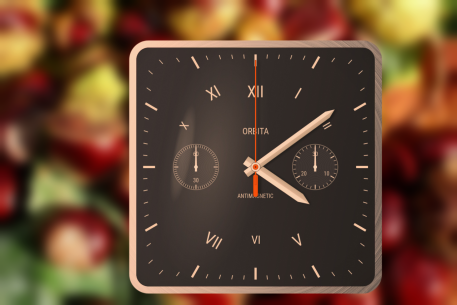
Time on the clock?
4:09
